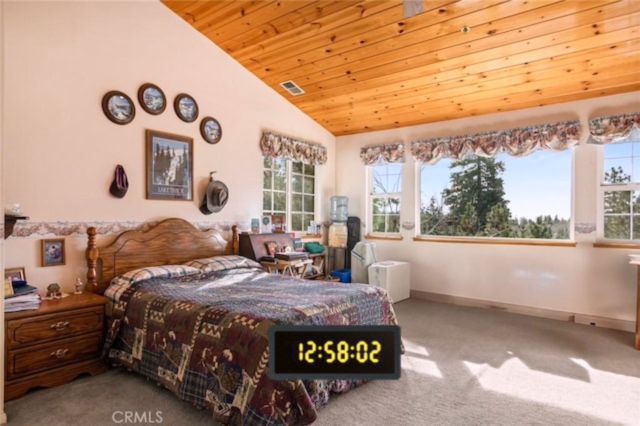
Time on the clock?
12:58:02
